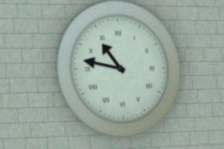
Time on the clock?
10:47
